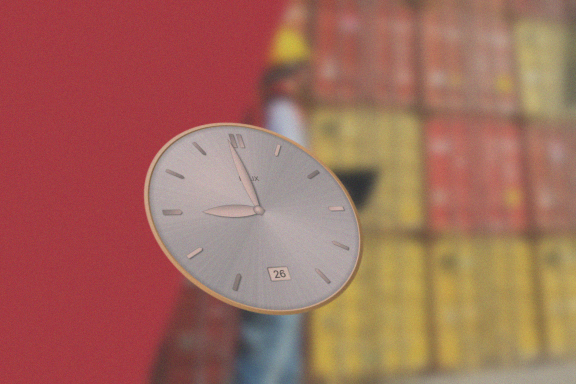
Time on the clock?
8:59
